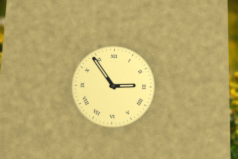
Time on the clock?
2:54
